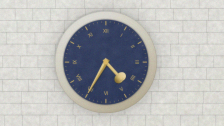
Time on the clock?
4:35
